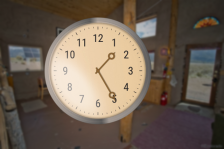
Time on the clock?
1:25
